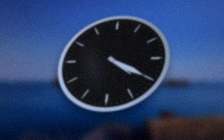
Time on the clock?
4:20
